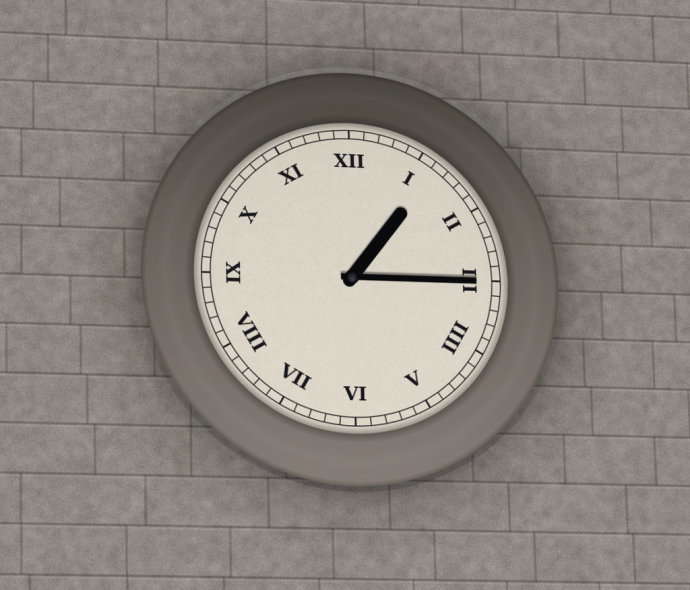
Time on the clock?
1:15
